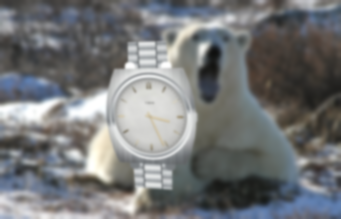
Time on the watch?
3:26
